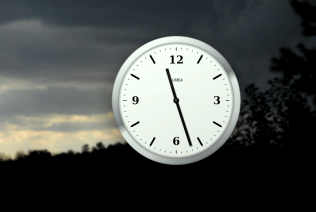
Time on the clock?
11:27
